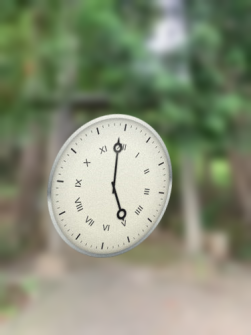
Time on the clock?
4:59
